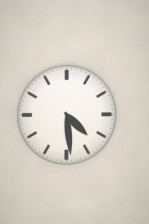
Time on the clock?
4:29
